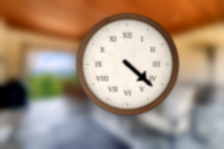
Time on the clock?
4:22
